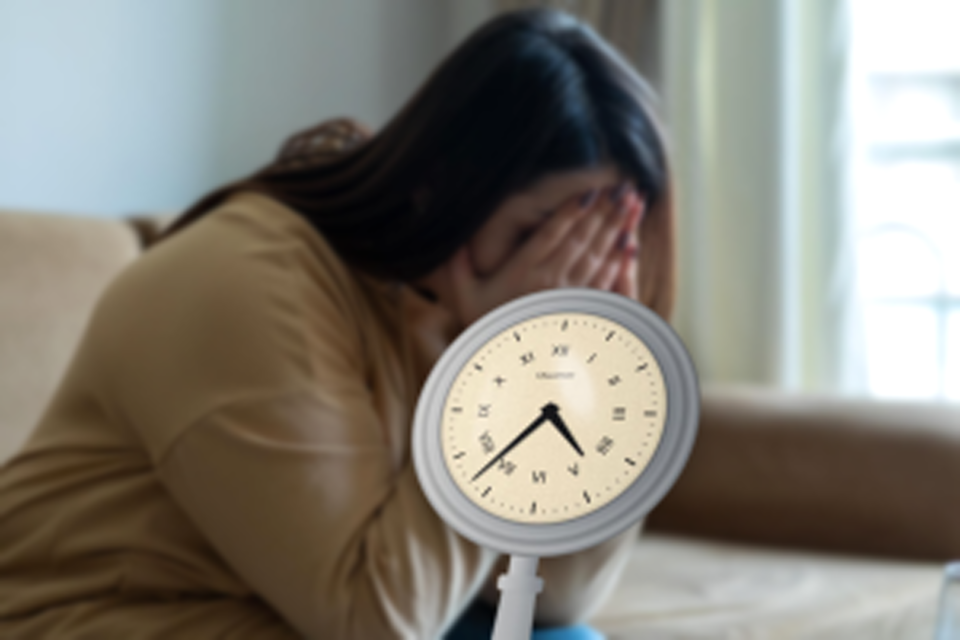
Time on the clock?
4:37
